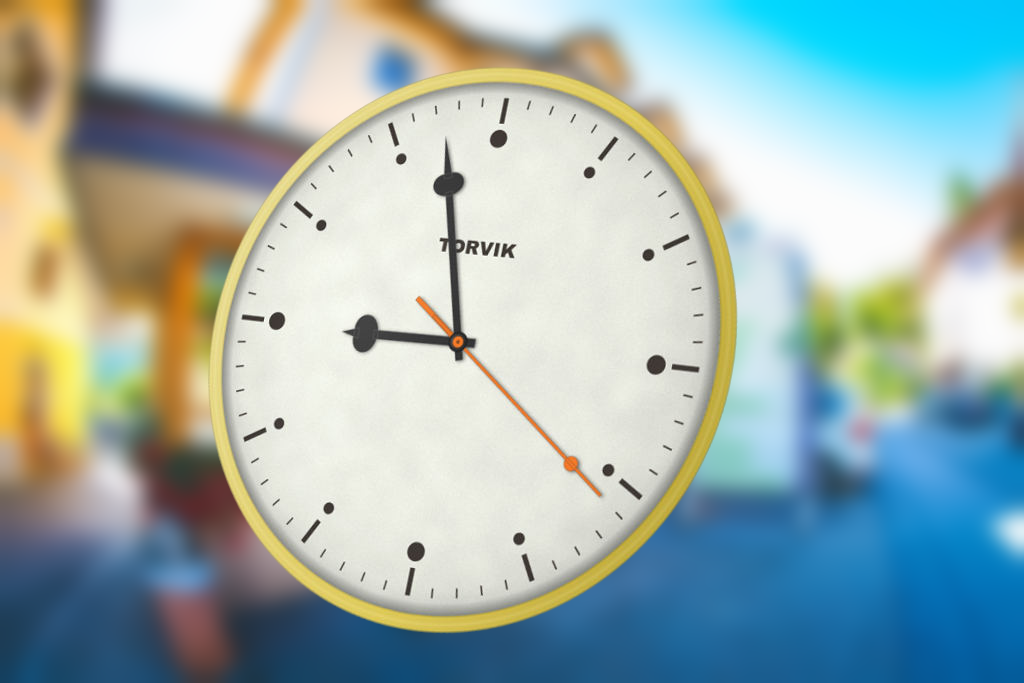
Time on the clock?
8:57:21
